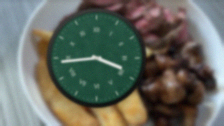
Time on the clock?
3:44
